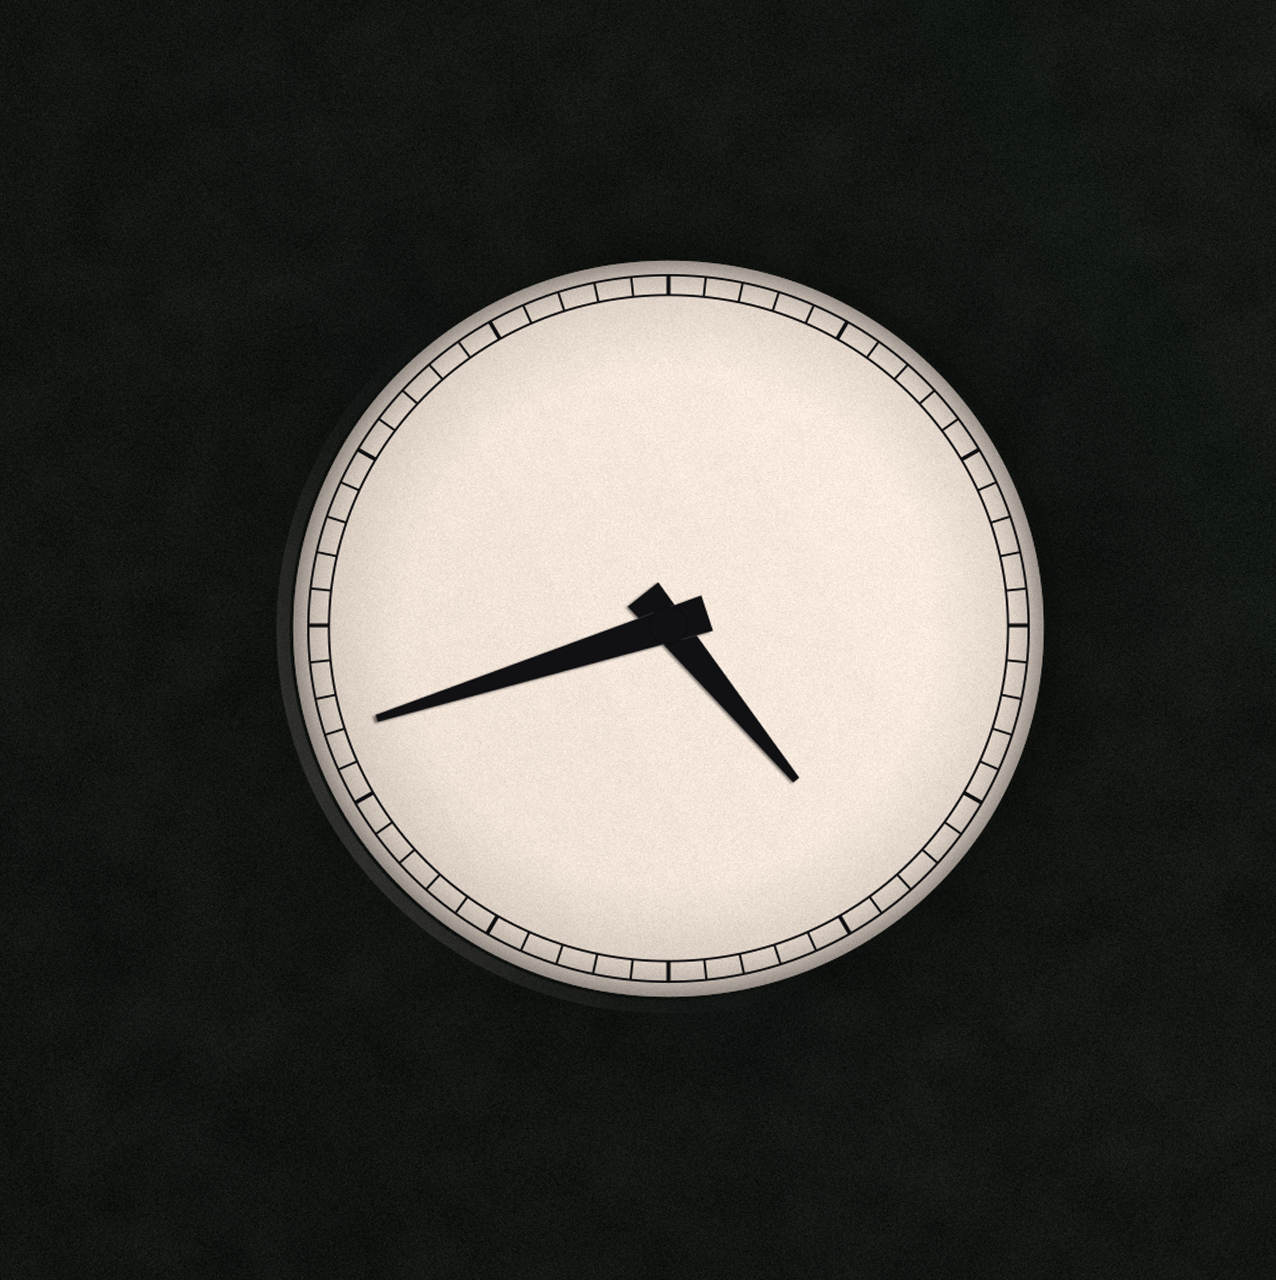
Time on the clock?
4:42
